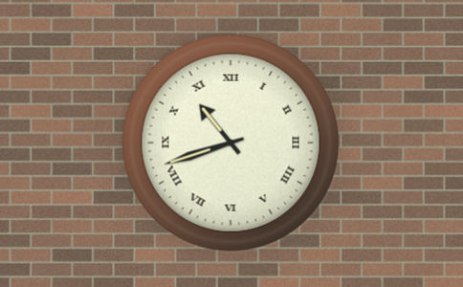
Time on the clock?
10:42
